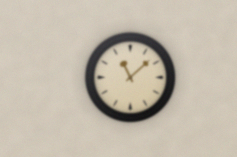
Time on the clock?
11:08
